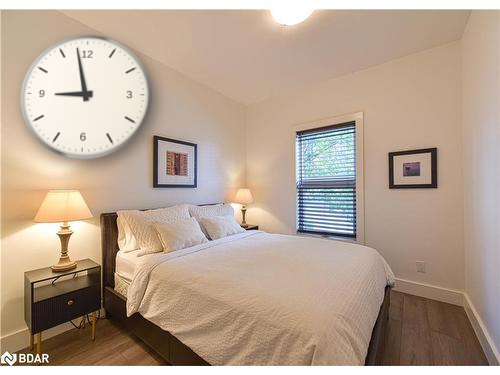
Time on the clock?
8:58
